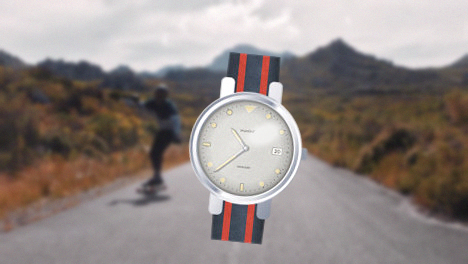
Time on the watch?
10:38
